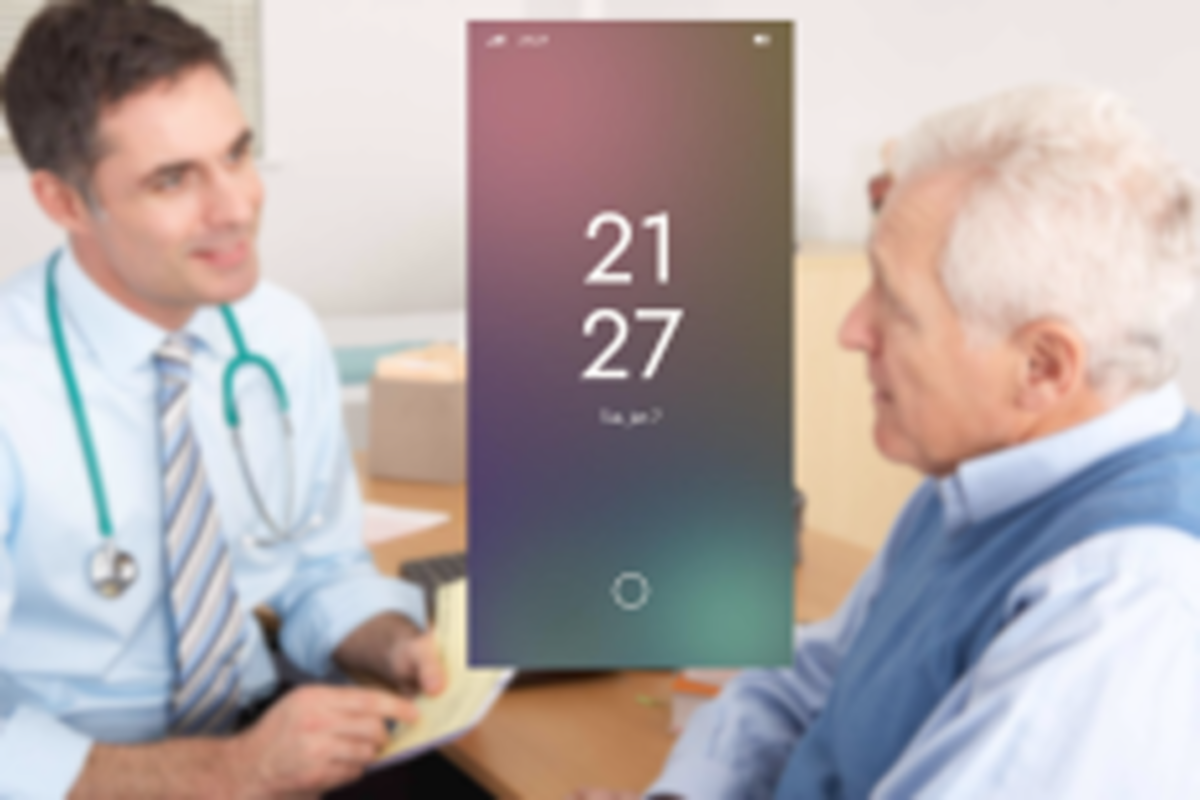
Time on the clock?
21:27
